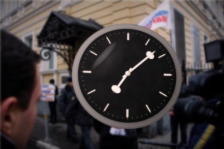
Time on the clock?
7:08
